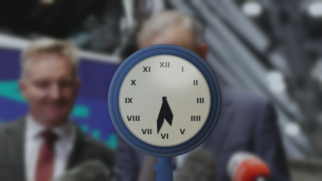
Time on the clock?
5:32
